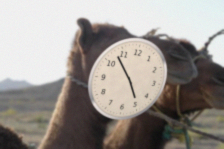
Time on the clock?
4:53
